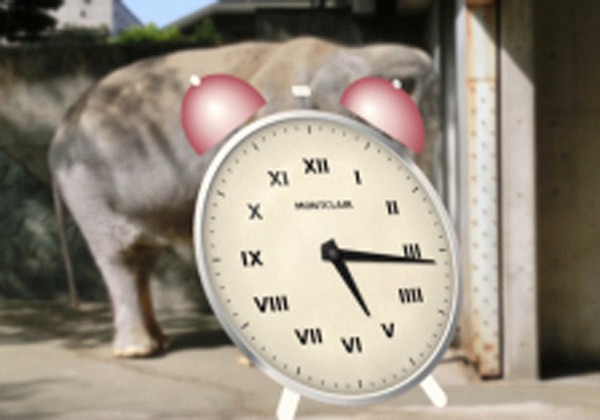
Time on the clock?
5:16
